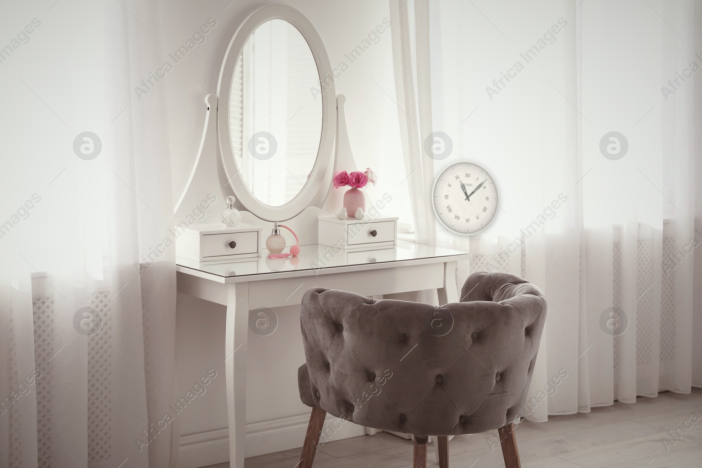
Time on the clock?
11:08
